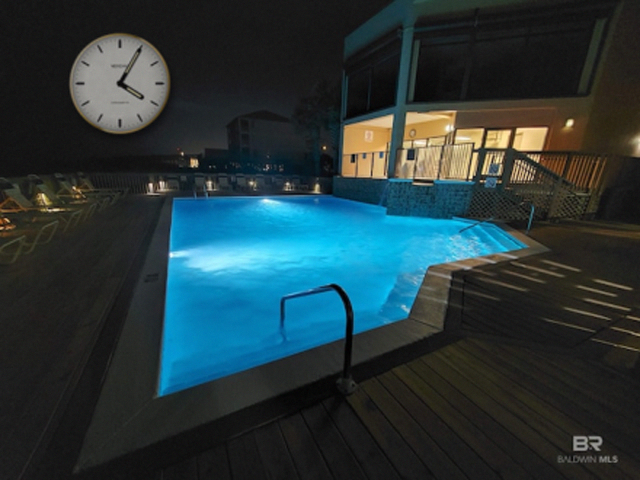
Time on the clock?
4:05
